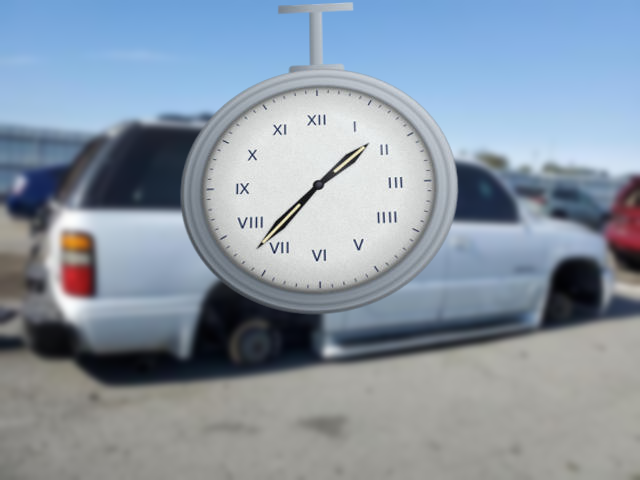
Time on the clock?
1:37
